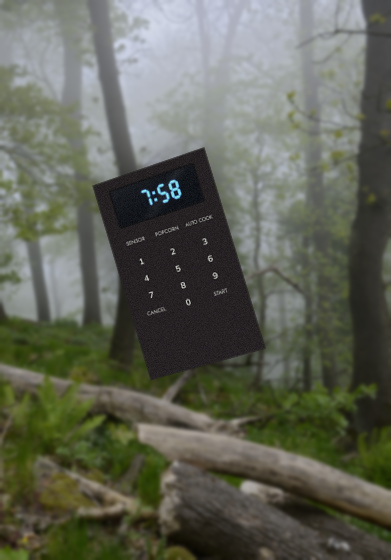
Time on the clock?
7:58
